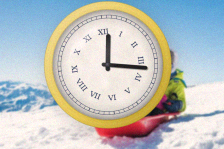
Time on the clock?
12:17
